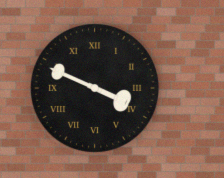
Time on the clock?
3:49
